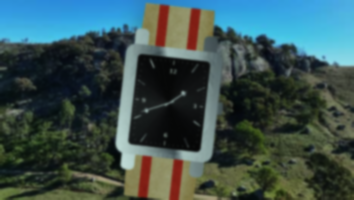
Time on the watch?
1:41
